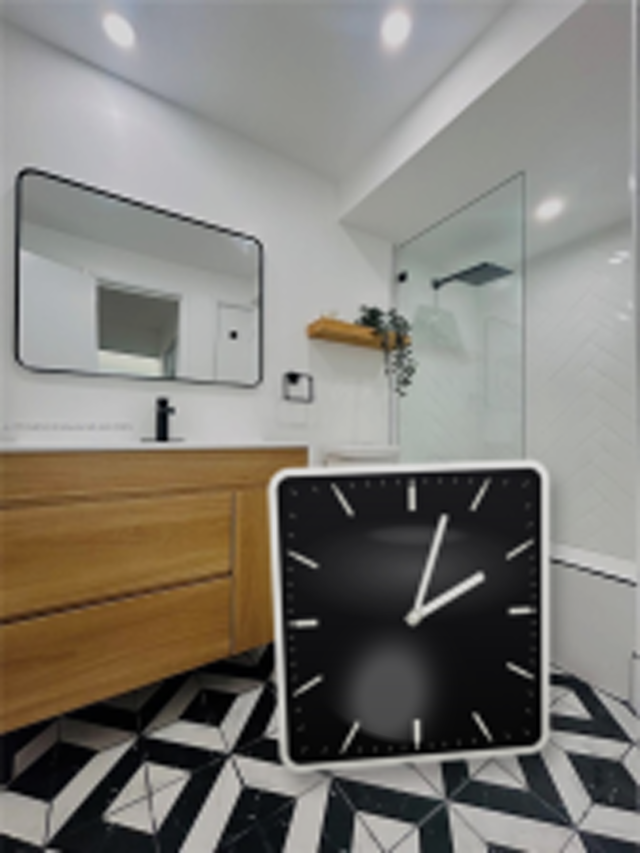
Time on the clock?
2:03
